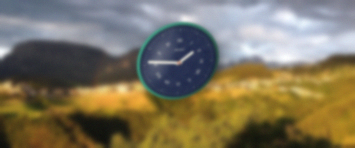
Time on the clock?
1:46
